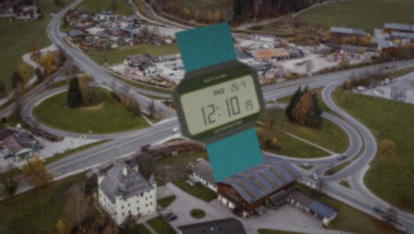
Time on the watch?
12:10
